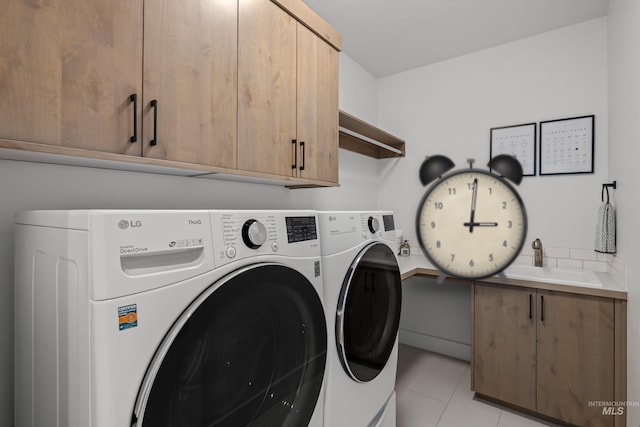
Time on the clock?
3:01
